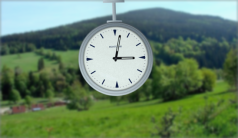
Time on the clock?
3:02
